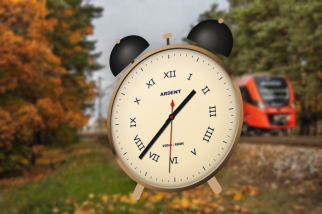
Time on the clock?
1:37:31
